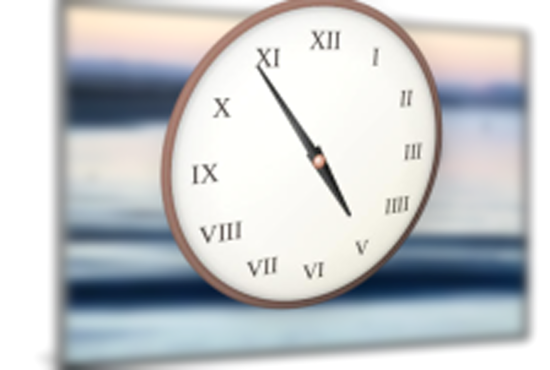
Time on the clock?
4:54
